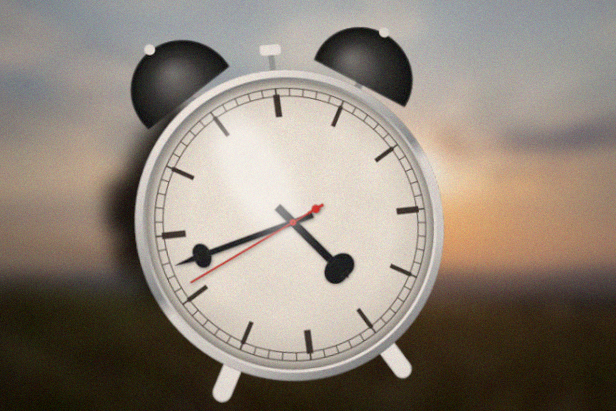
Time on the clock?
4:42:41
